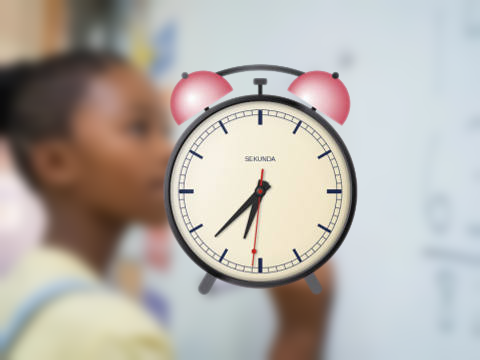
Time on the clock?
6:37:31
